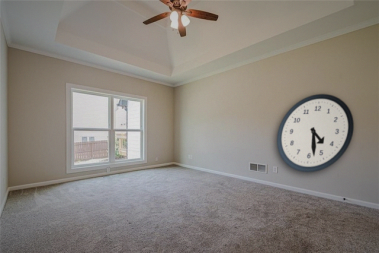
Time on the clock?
4:28
